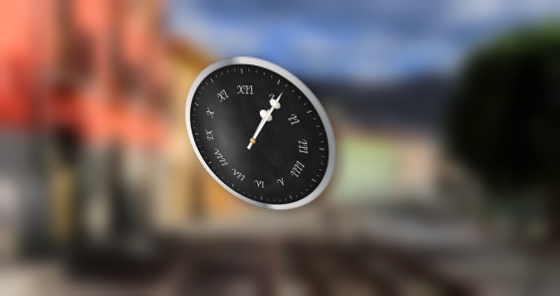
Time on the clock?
1:06
